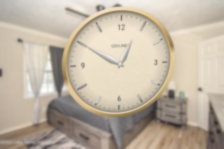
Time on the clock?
12:50
